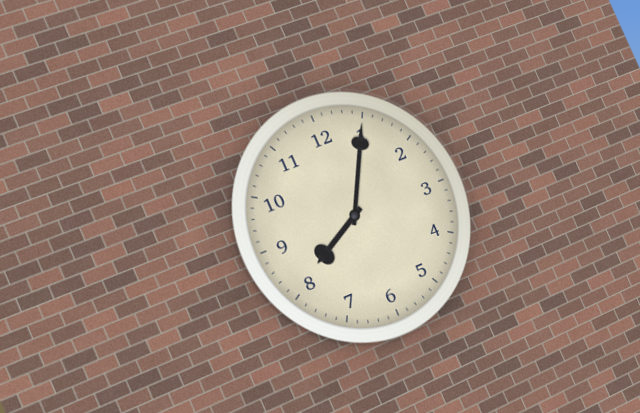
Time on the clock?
8:05
